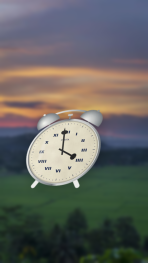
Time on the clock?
3:59
